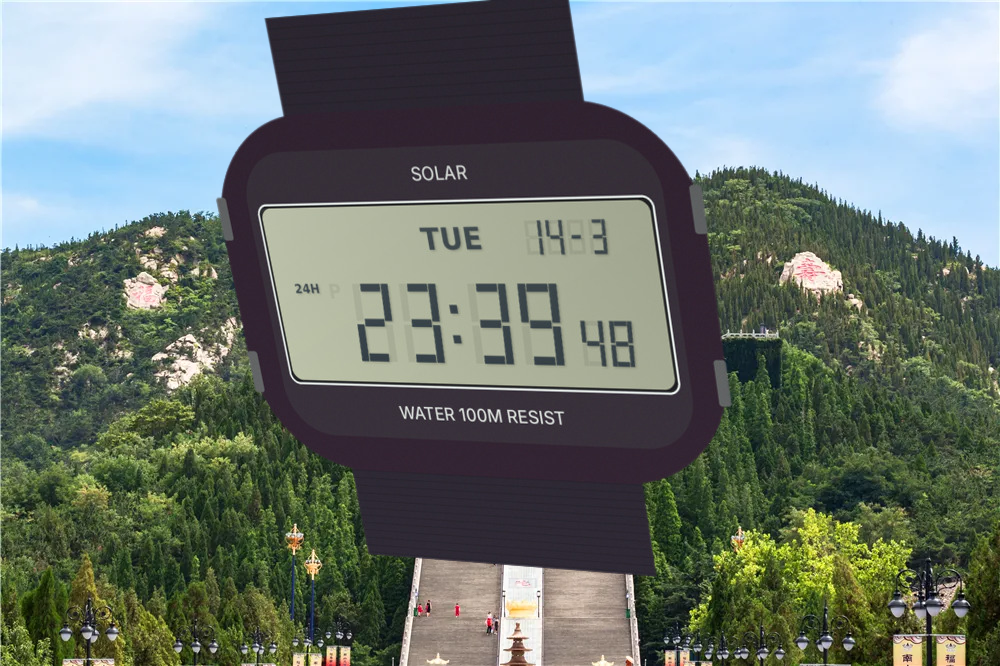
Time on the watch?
23:39:48
